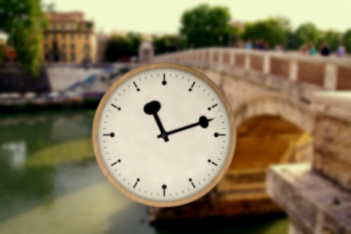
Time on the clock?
11:12
